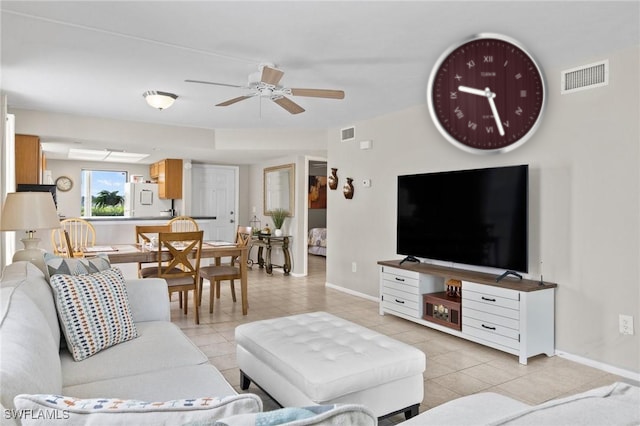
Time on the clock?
9:27
